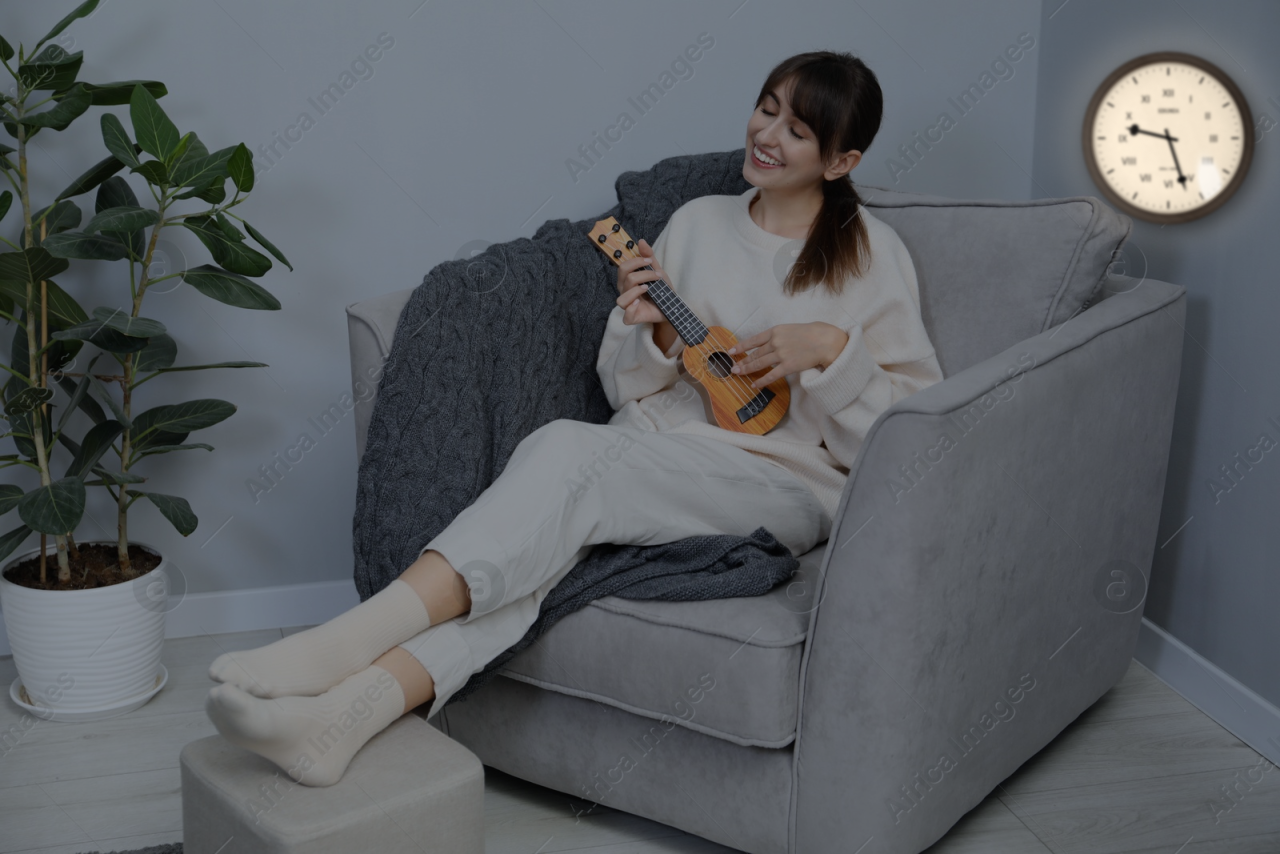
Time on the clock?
9:27
